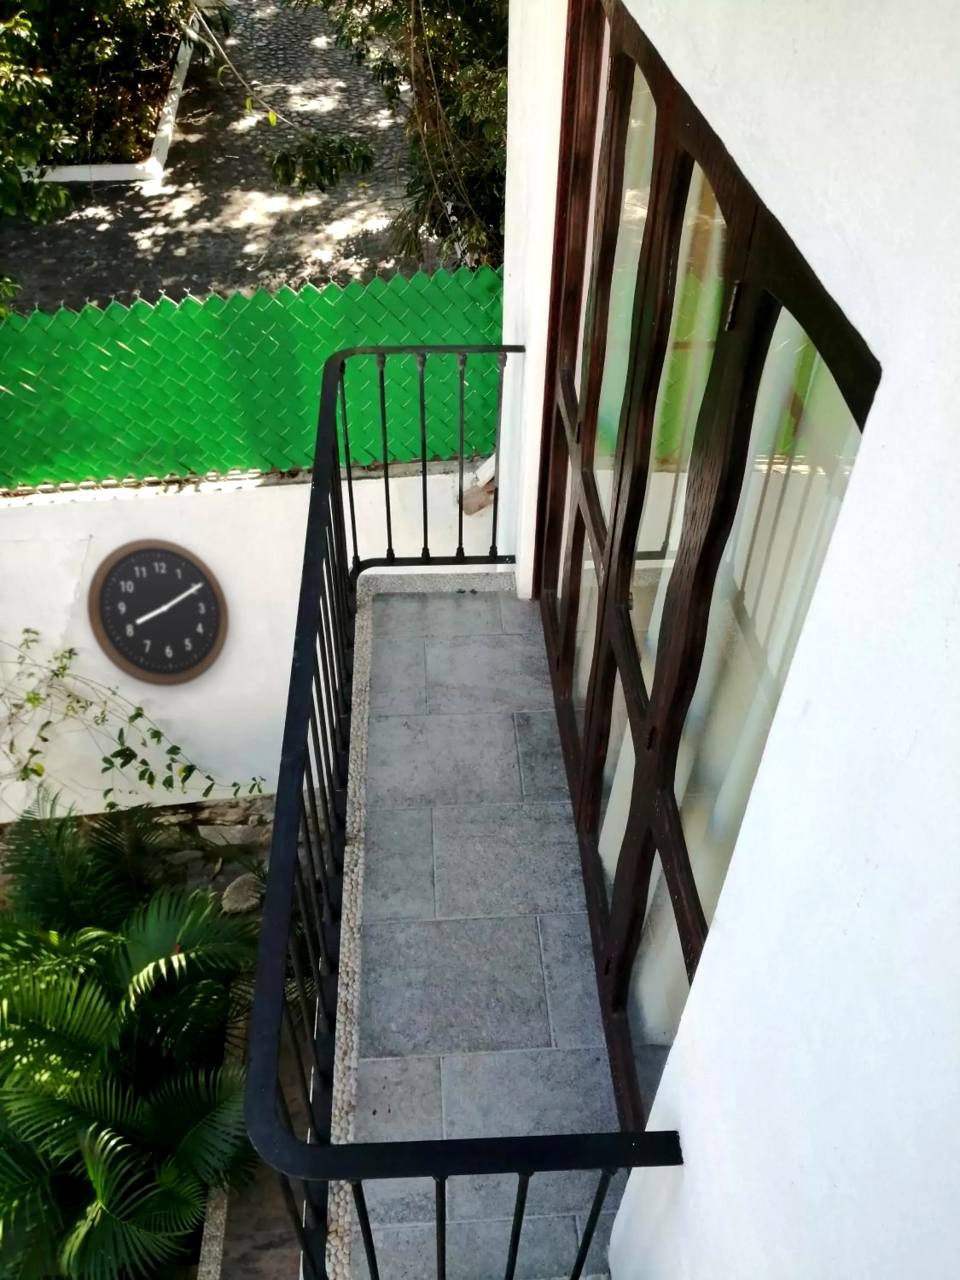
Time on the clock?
8:10
